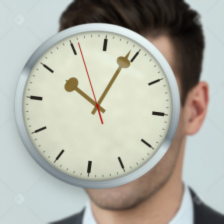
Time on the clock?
10:03:56
